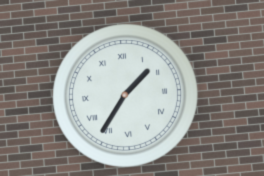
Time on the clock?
1:36
